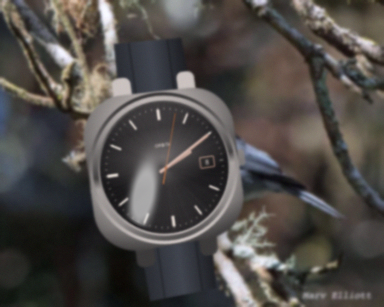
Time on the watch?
2:10:03
